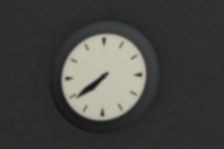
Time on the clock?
7:39
